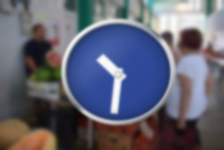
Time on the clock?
10:31
